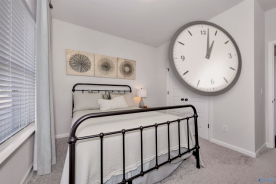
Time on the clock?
1:02
